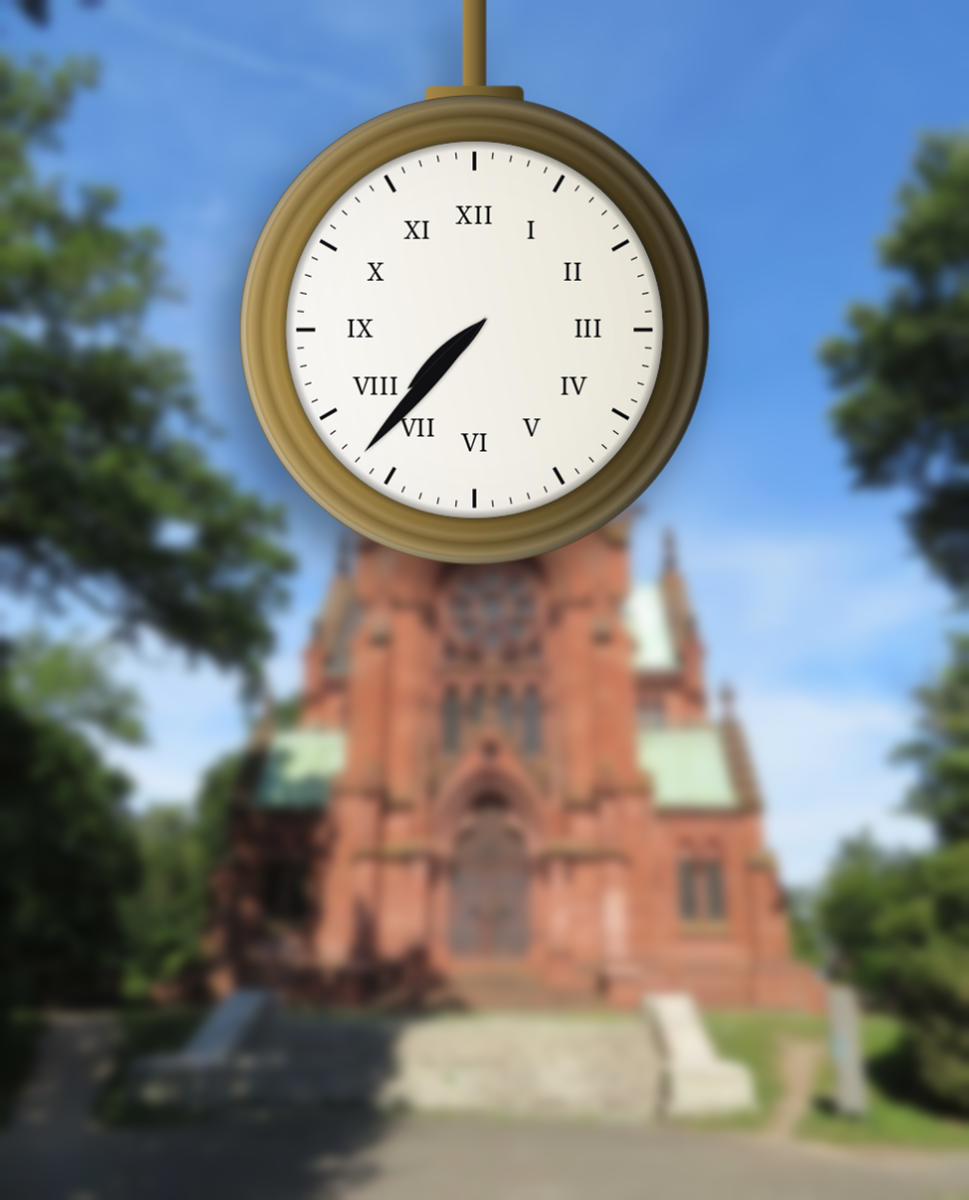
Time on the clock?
7:37
